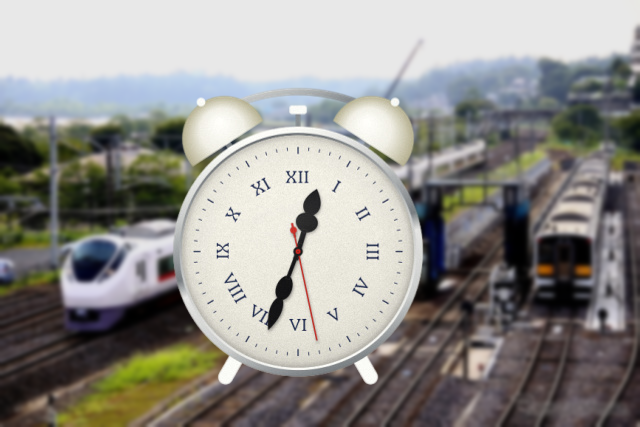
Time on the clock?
12:33:28
